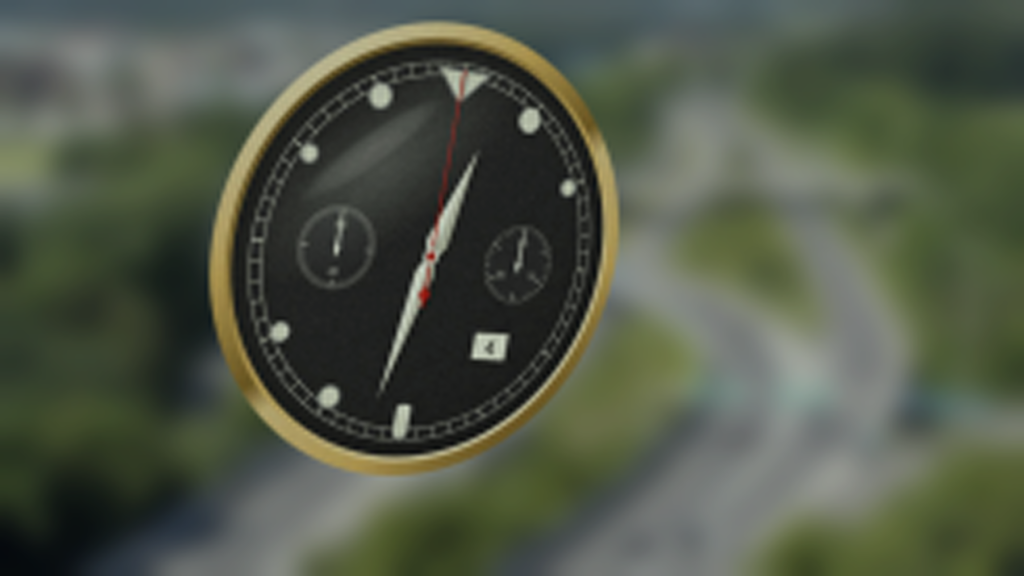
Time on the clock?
12:32
